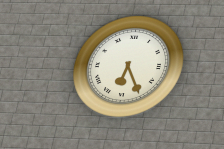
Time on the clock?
6:25
